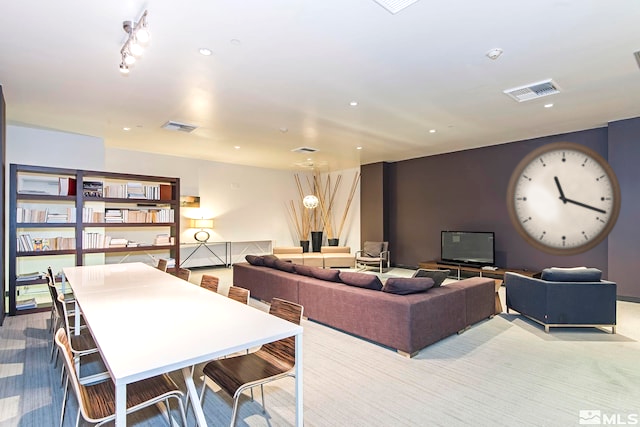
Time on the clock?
11:18
